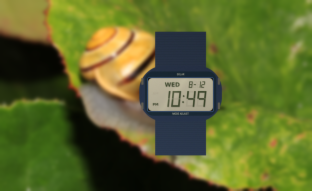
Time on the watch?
10:49
